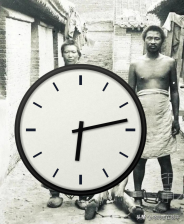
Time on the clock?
6:13
